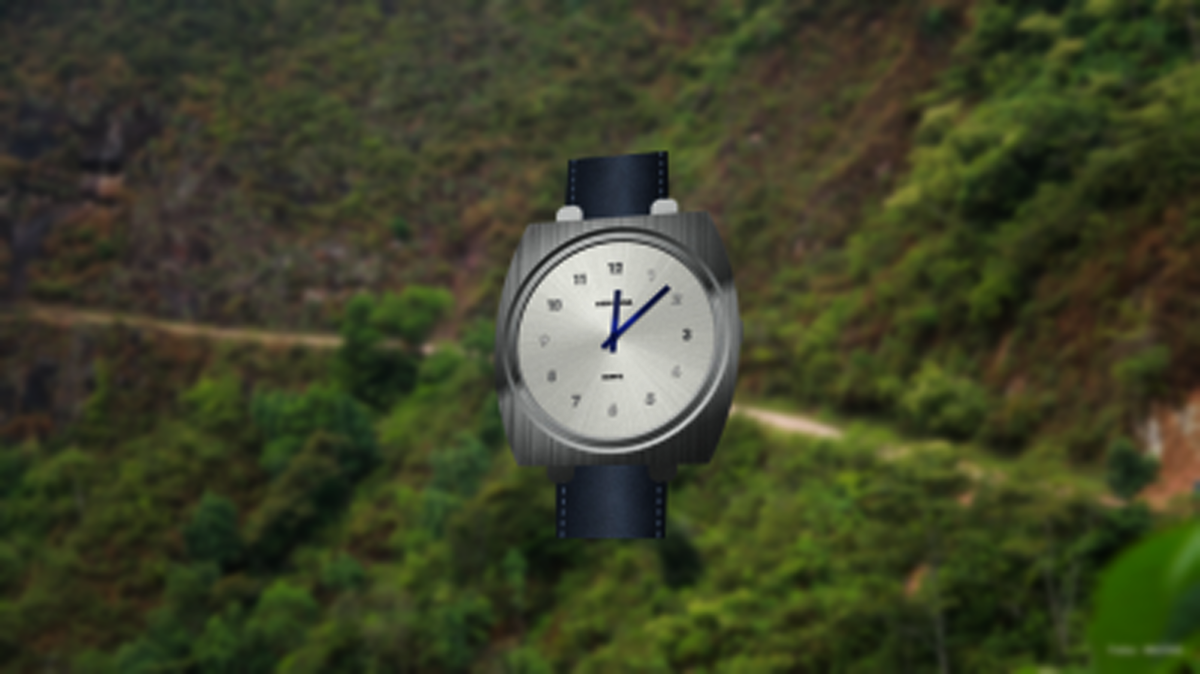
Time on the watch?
12:08
